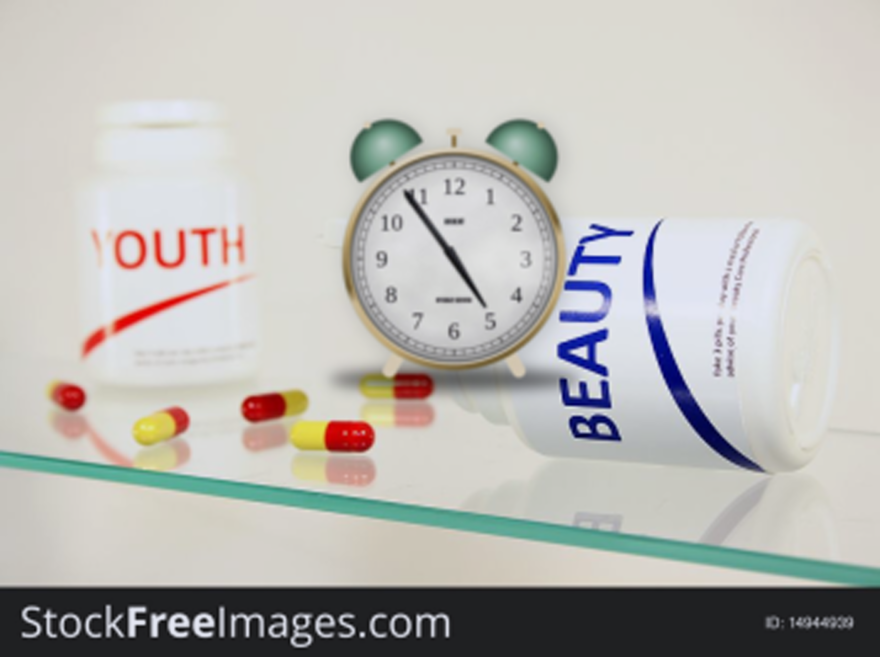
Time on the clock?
4:54
